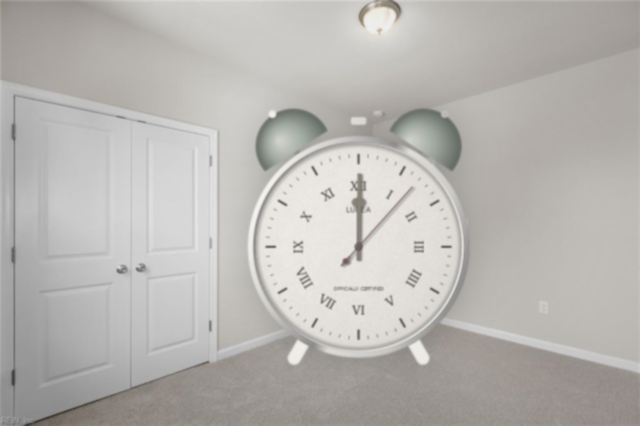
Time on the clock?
12:00:07
